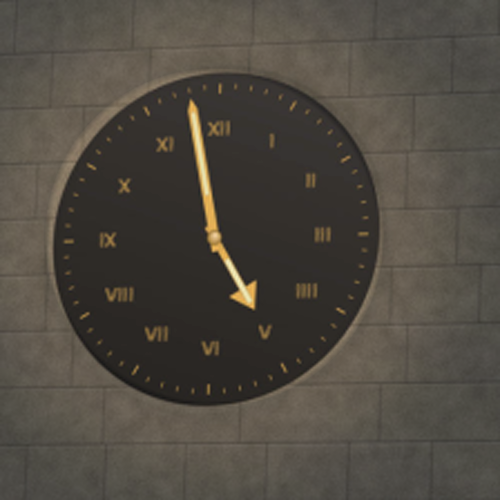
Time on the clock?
4:58
